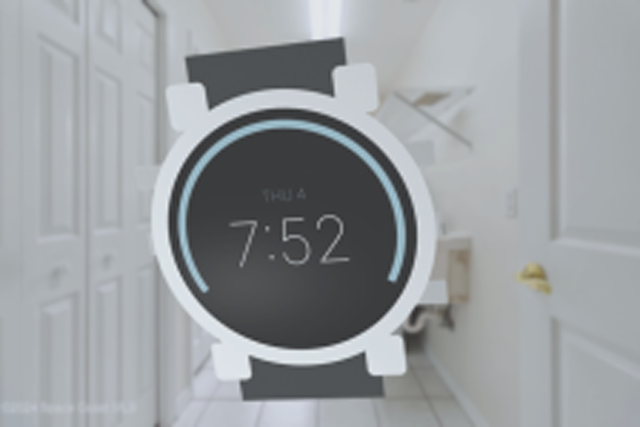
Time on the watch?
7:52
